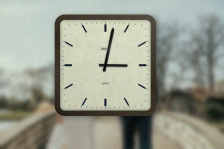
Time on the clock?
3:02
